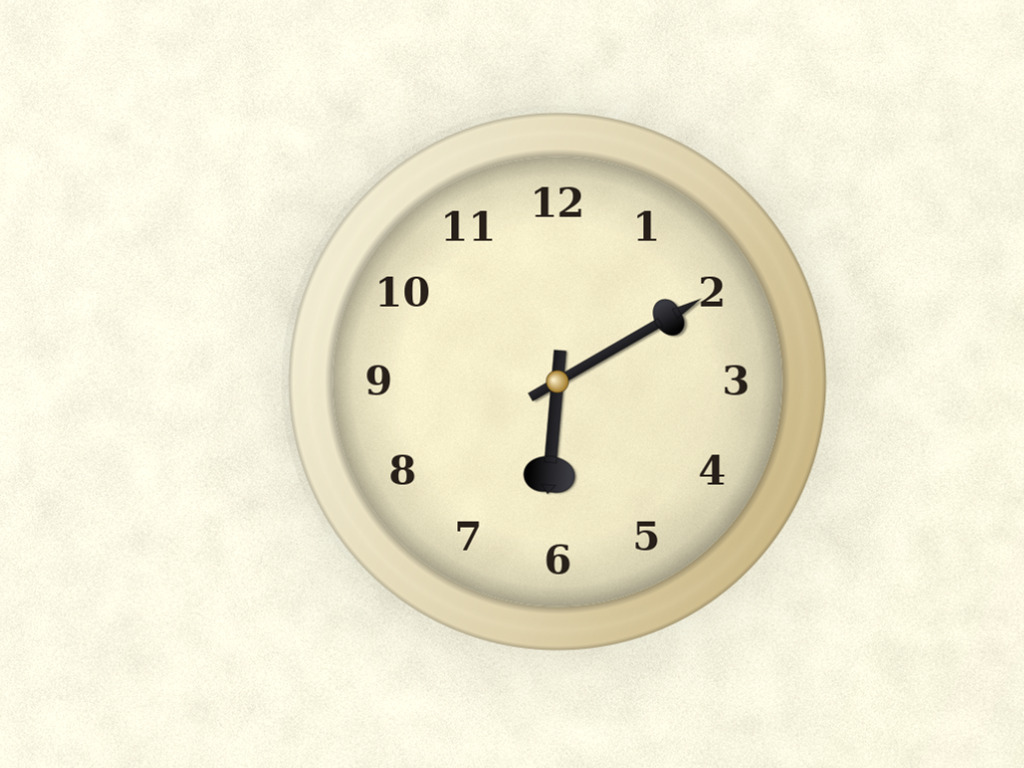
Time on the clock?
6:10
